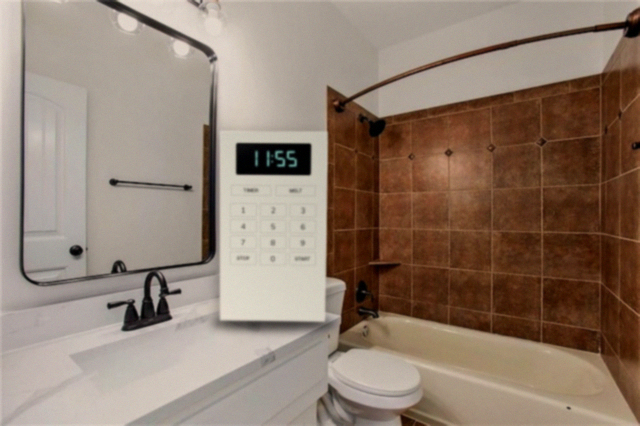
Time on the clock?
11:55
